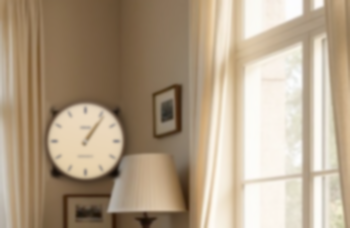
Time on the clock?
1:06
